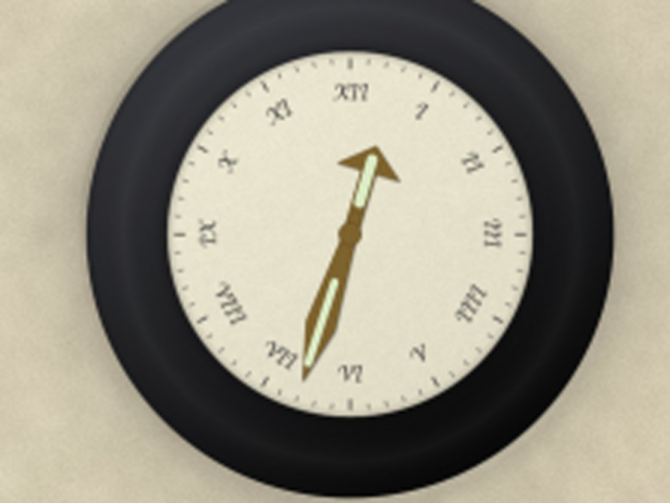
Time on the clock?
12:33
